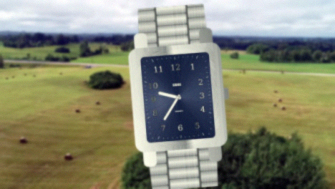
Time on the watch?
9:36
